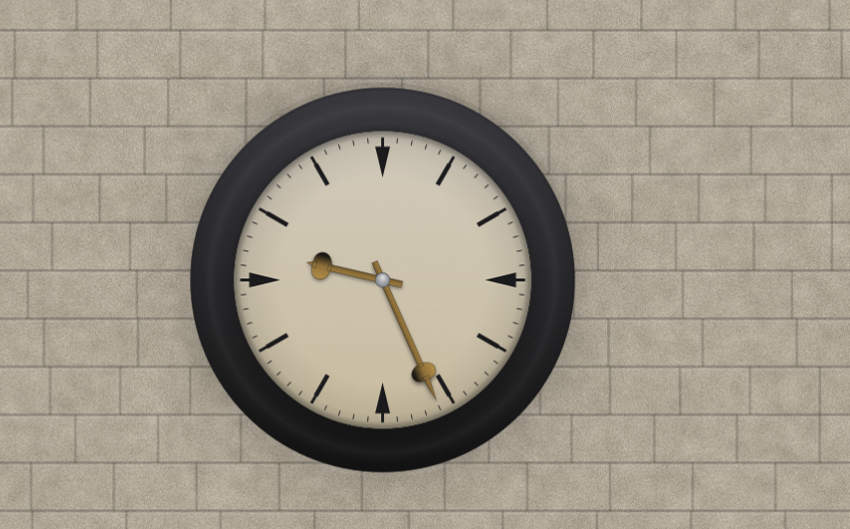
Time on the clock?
9:26
